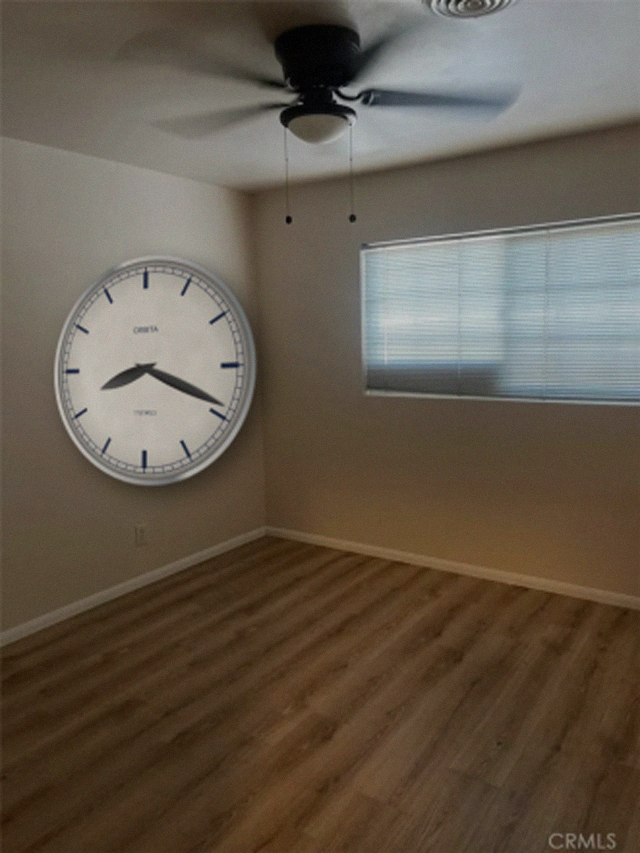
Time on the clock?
8:19
